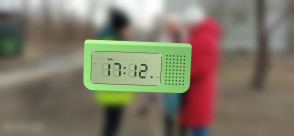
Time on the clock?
17:12
